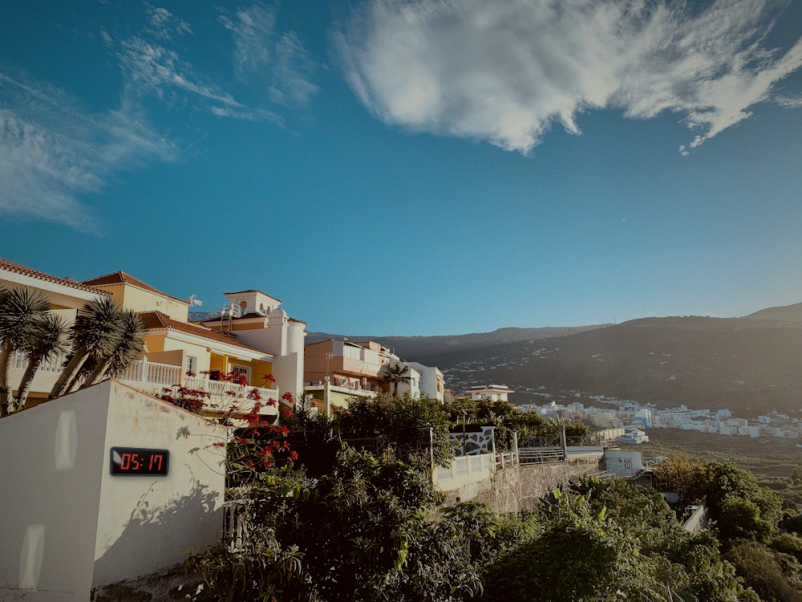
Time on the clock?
5:17
